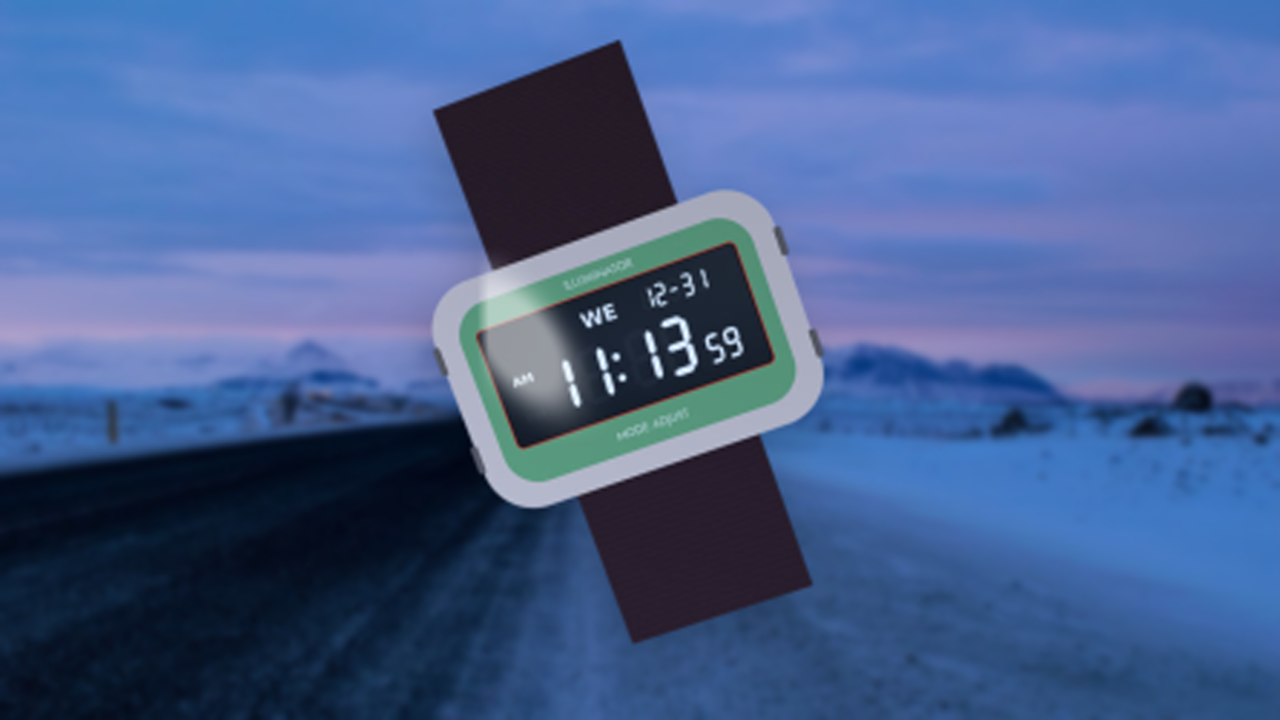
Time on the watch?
11:13:59
